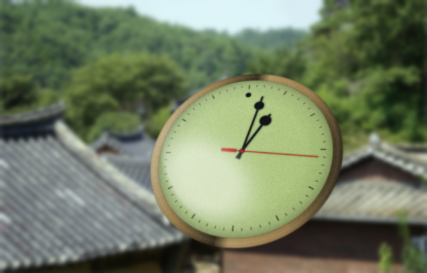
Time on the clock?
1:02:16
